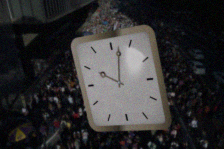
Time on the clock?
10:02
